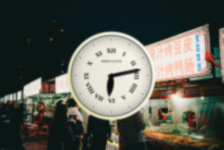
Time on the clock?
6:13
